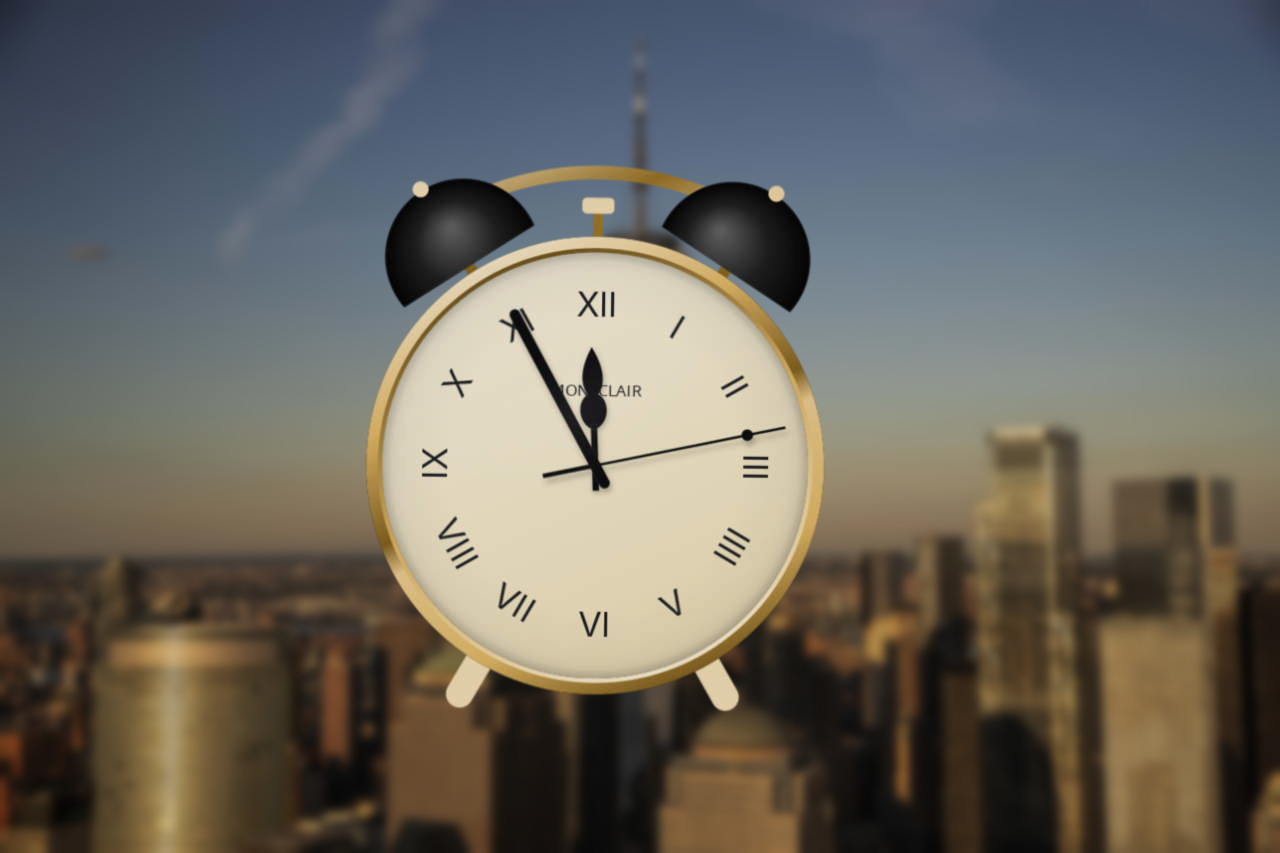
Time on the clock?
11:55:13
